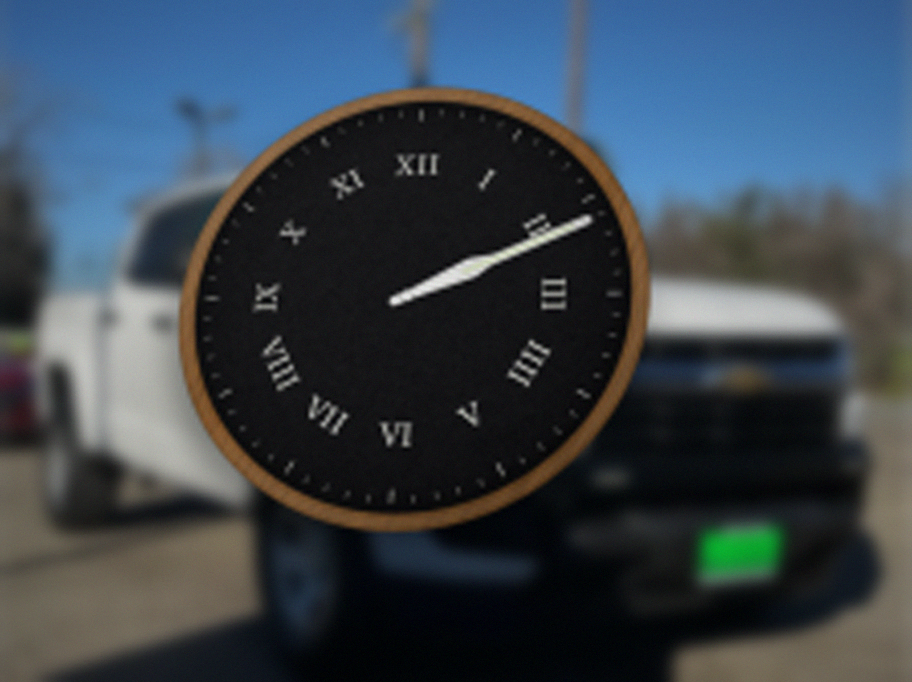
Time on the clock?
2:11
